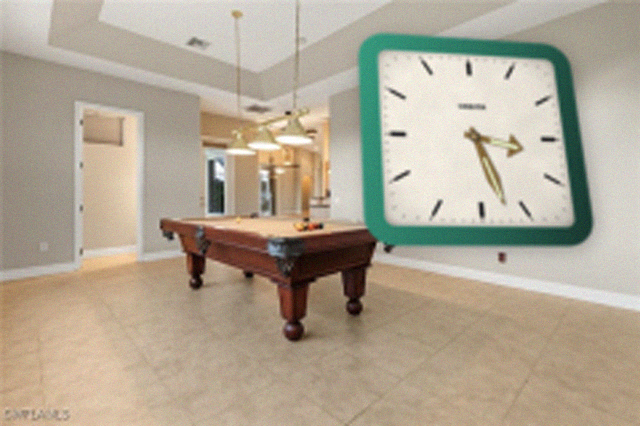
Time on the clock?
3:27
